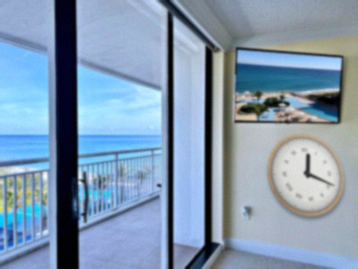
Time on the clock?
12:19
